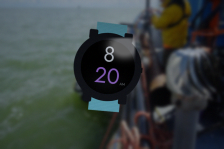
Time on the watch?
8:20
